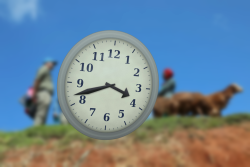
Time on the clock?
3:42
